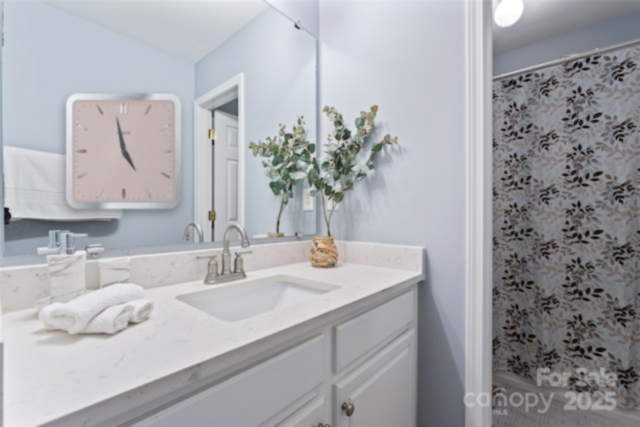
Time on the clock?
4:58
